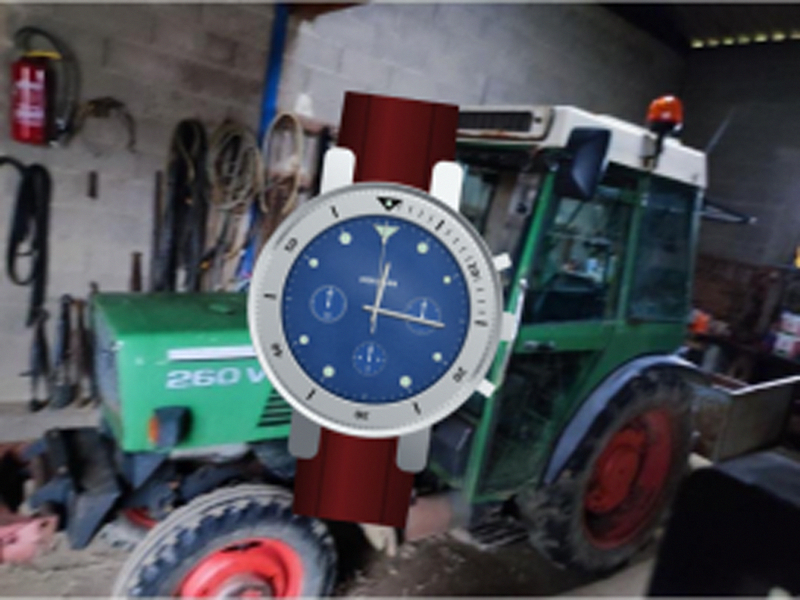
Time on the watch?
12:16
